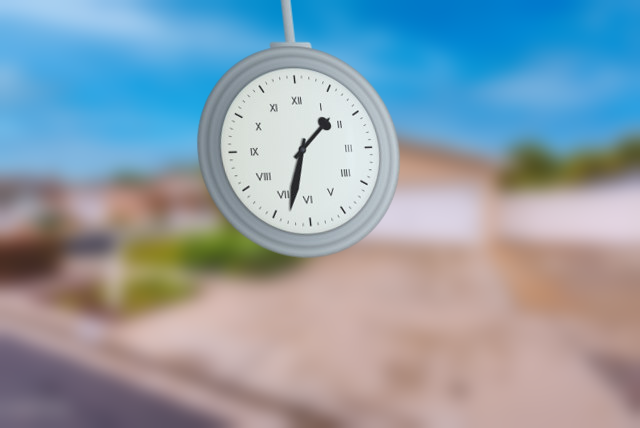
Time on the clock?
1:33
